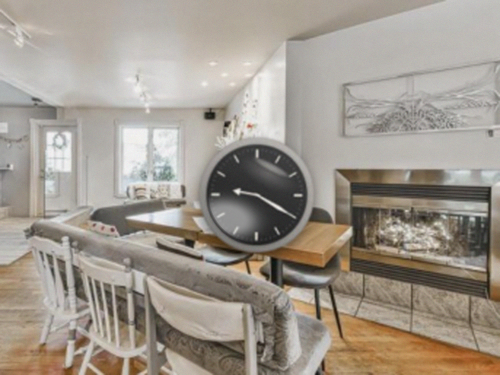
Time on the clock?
9:20
